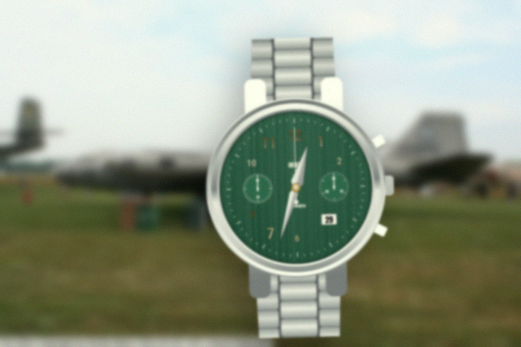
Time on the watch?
12:33
